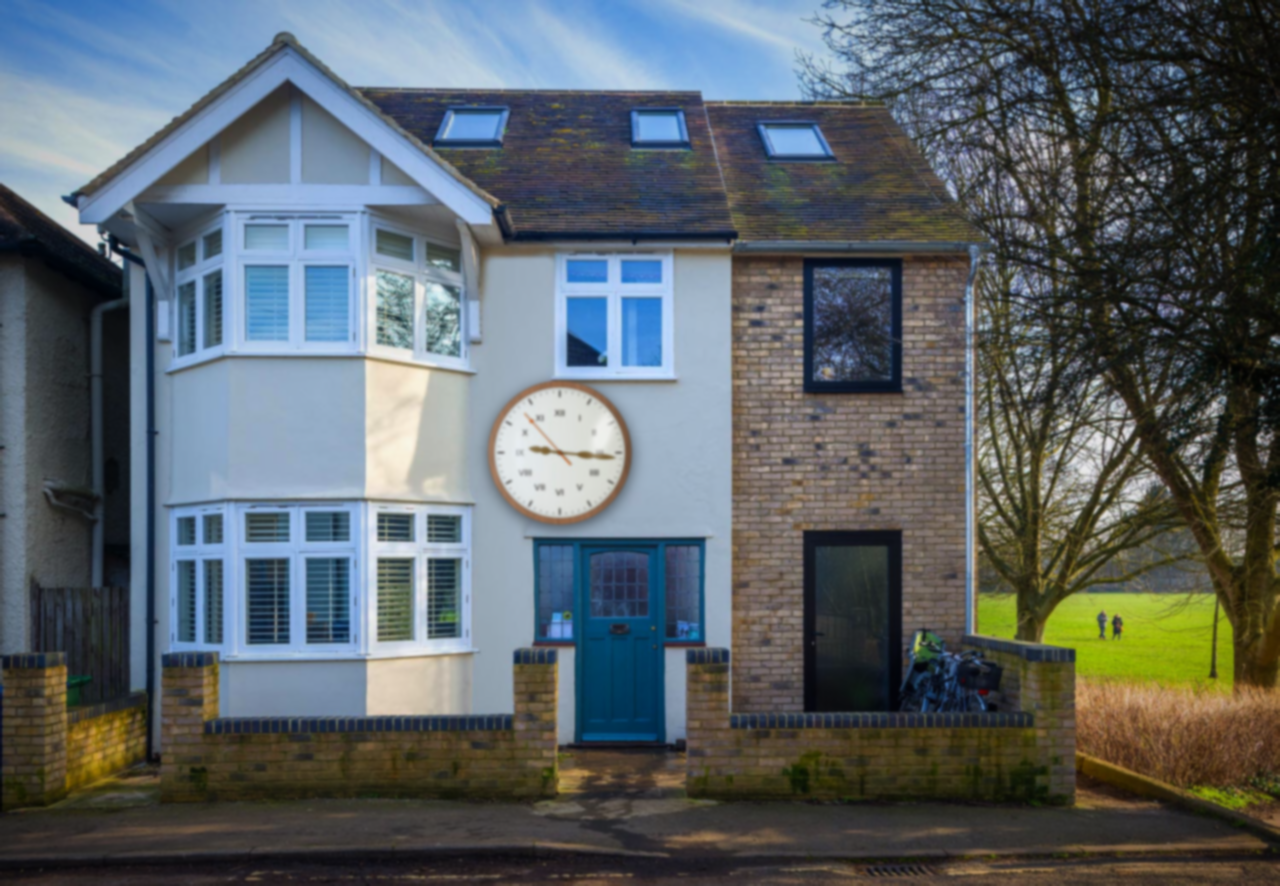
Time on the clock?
9:15:53
